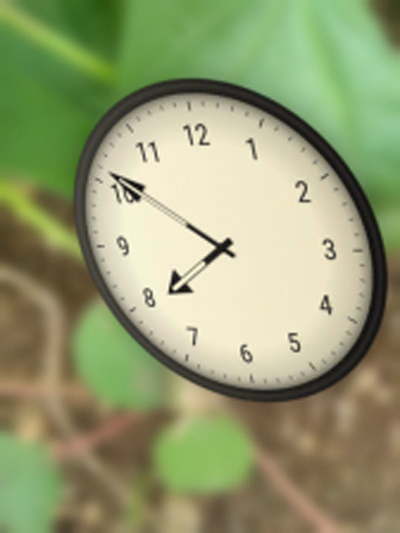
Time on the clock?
7:51
